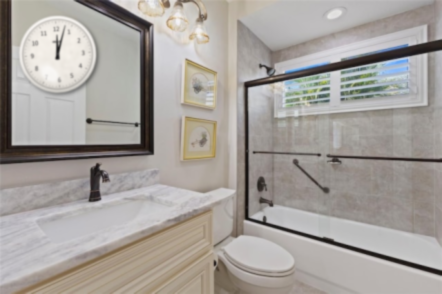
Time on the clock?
12:03
